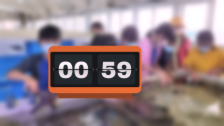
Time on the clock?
0:59
